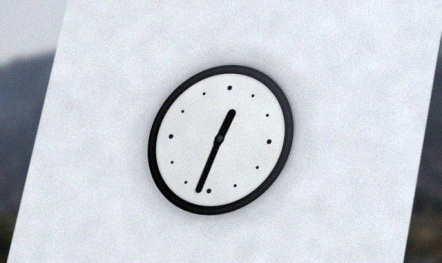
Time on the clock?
12:32
